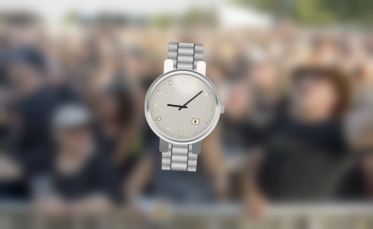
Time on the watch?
9:08
